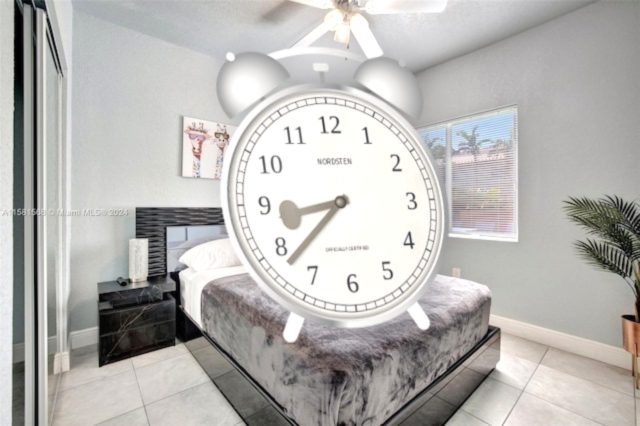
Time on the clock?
8:38
